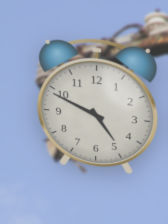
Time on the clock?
4:49
